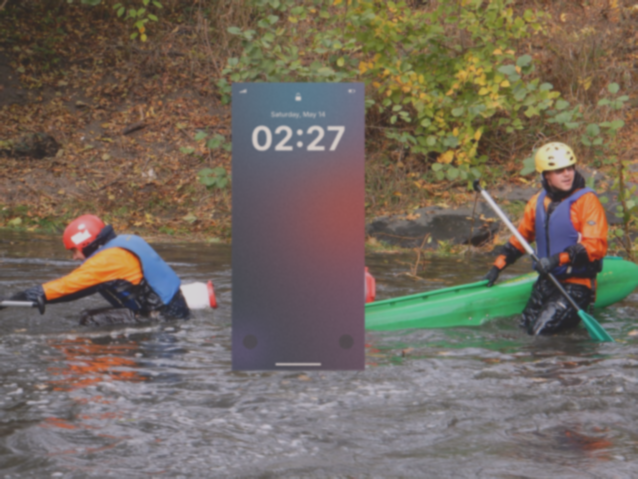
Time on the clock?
2:27
